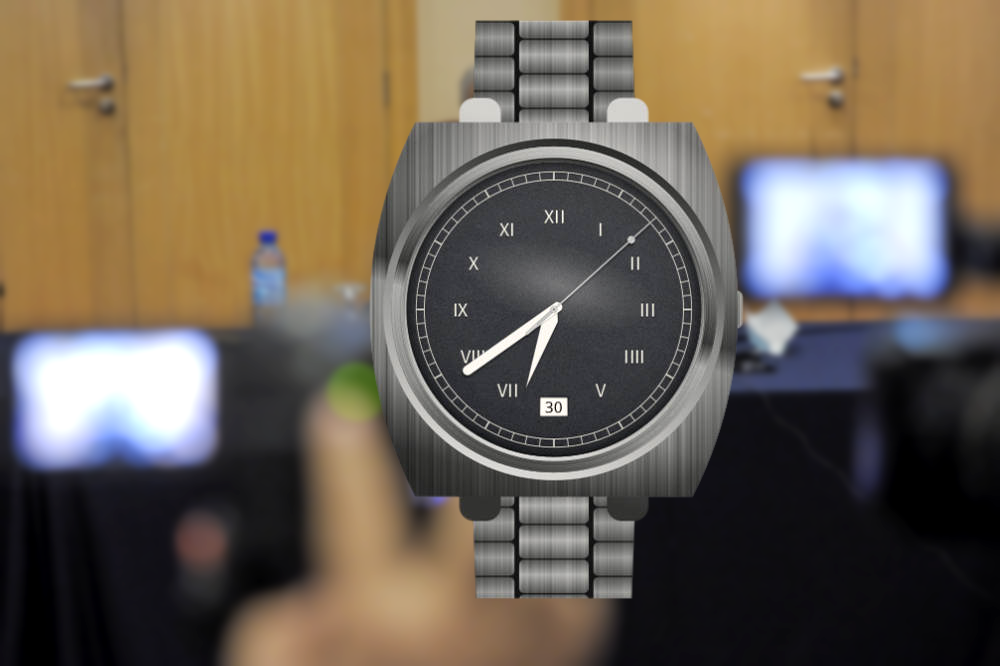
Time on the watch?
6:39:08
